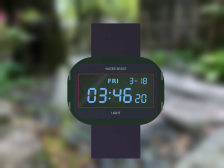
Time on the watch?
3:46:20
